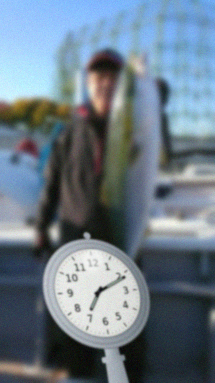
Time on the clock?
7:11
